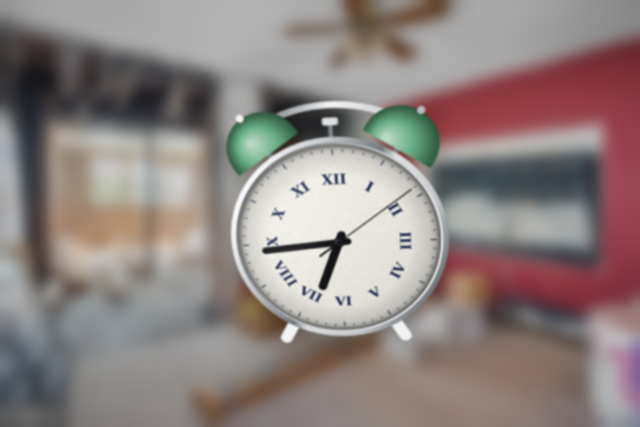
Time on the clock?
6:44:09
